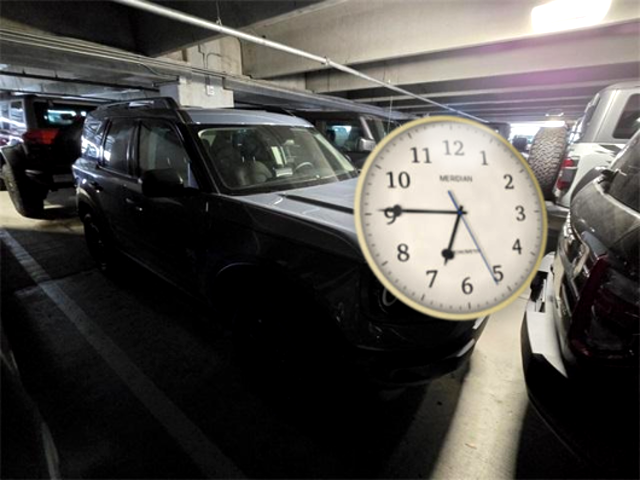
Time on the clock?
6:45:26
